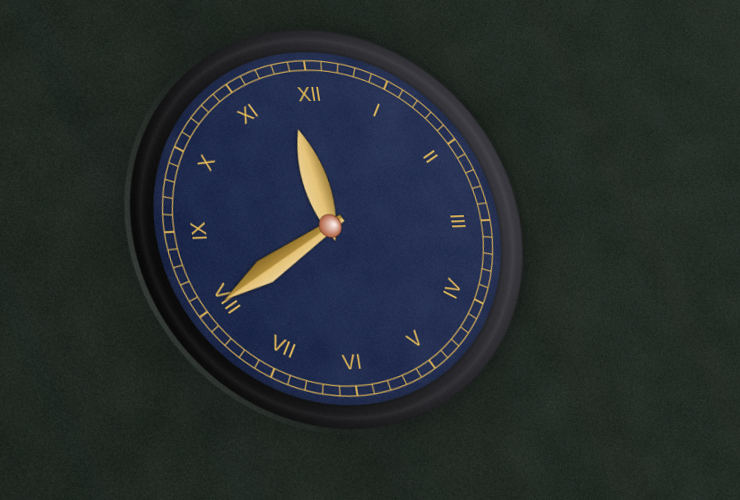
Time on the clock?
11:40
